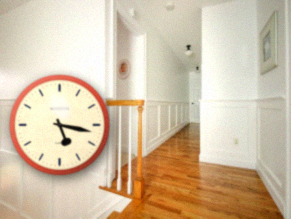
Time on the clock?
5:17
